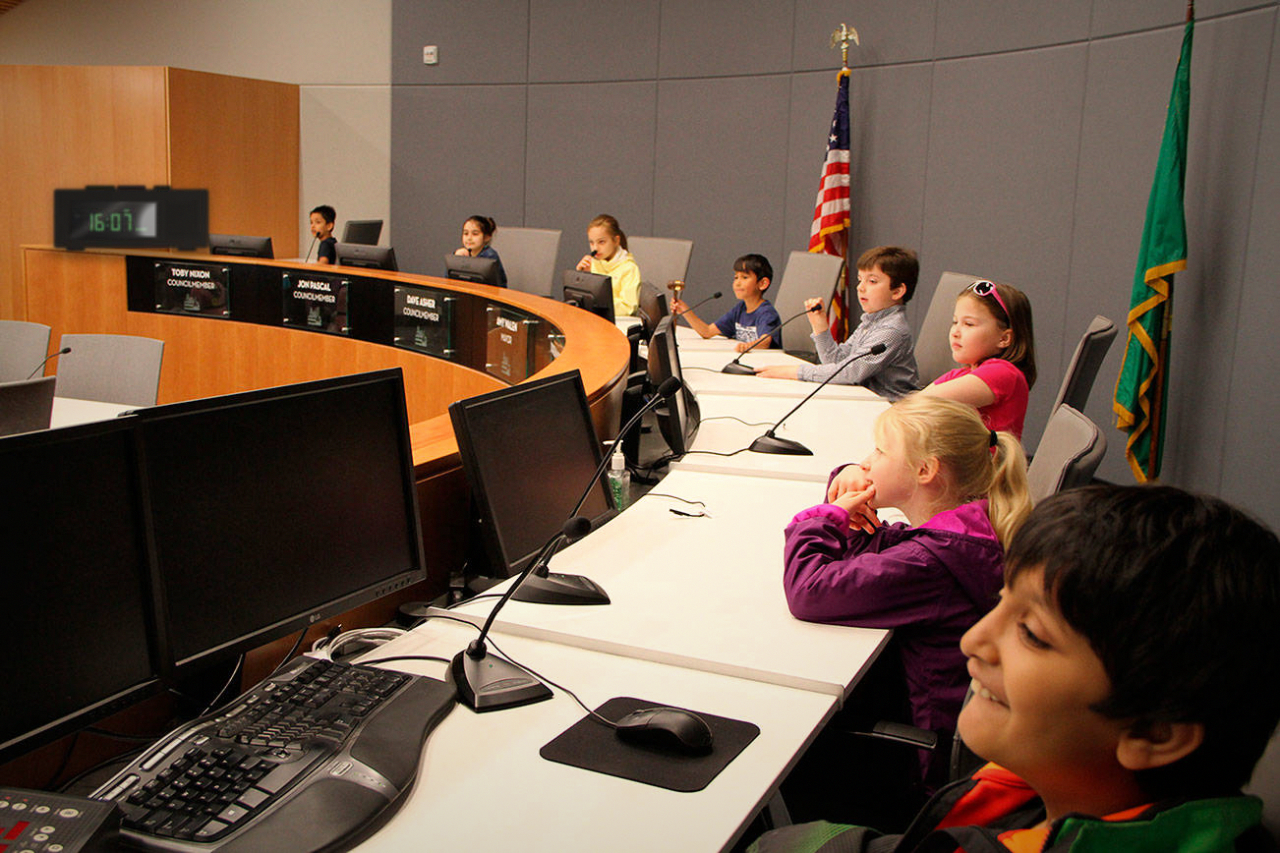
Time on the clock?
16:07
